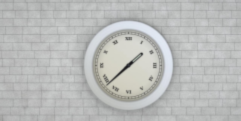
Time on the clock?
1:38
